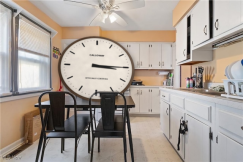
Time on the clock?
3:15
